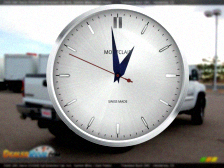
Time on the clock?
12:58:49
